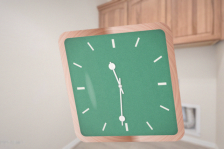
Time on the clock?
11:31
